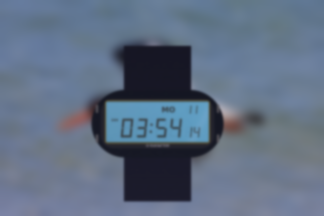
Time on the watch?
3:54
